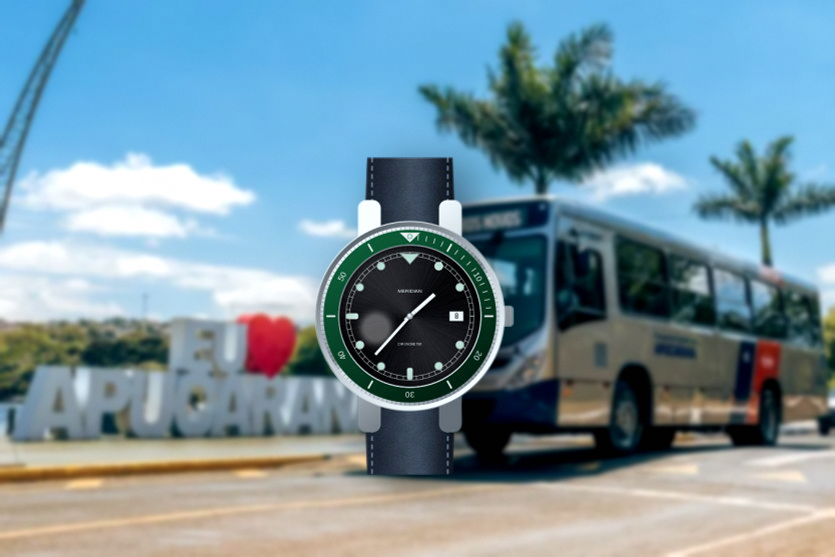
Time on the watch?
1:37
